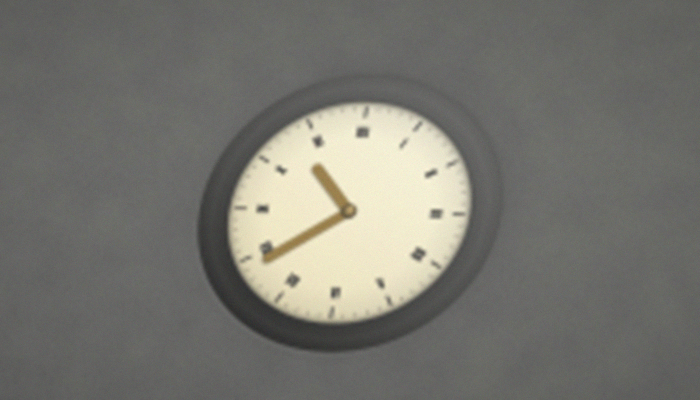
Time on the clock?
10:39
